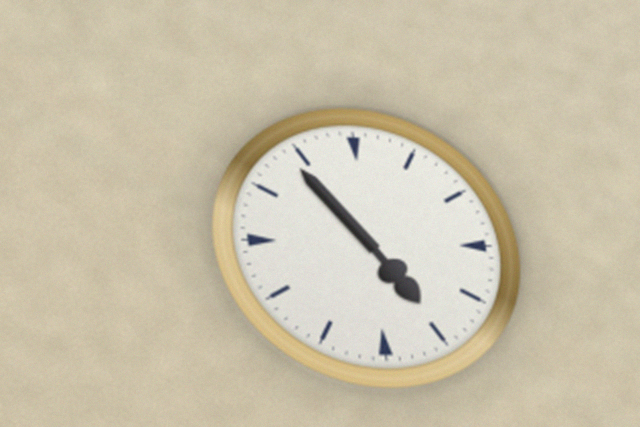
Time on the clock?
4:54
